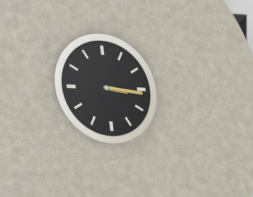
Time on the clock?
3:16
